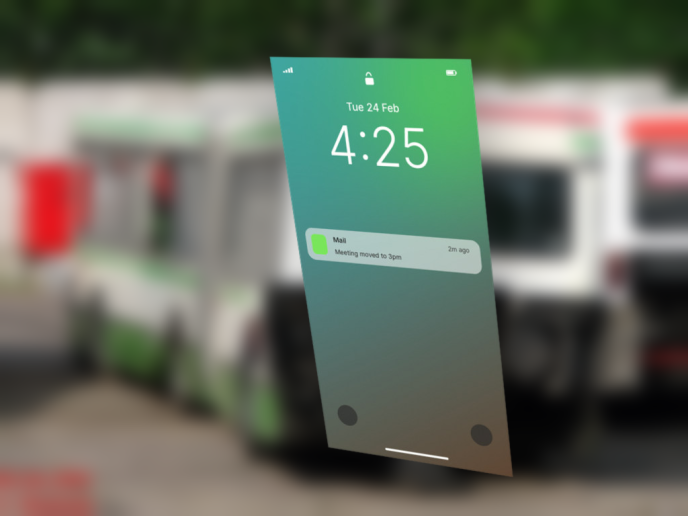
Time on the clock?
4:25
